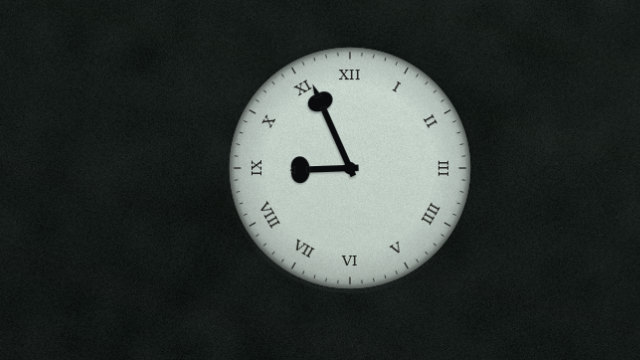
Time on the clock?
8:56
